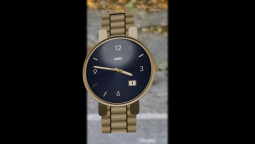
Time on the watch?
3:47
